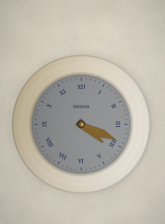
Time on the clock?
4:19
